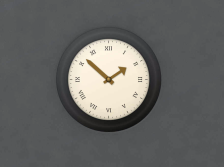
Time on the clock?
1:52
